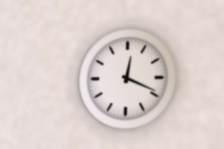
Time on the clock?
12:19
